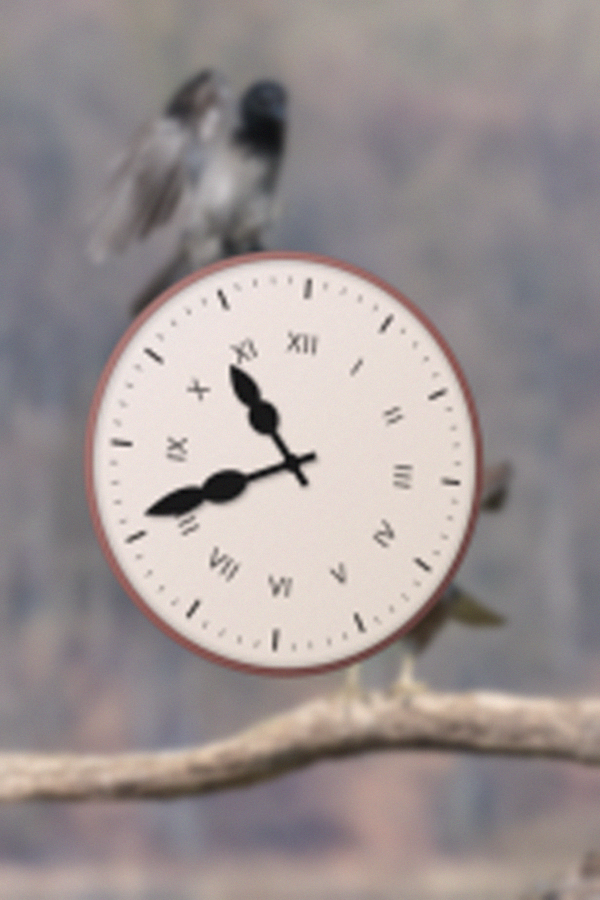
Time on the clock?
10:41
